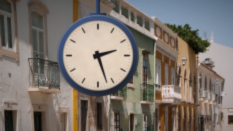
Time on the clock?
2:27
